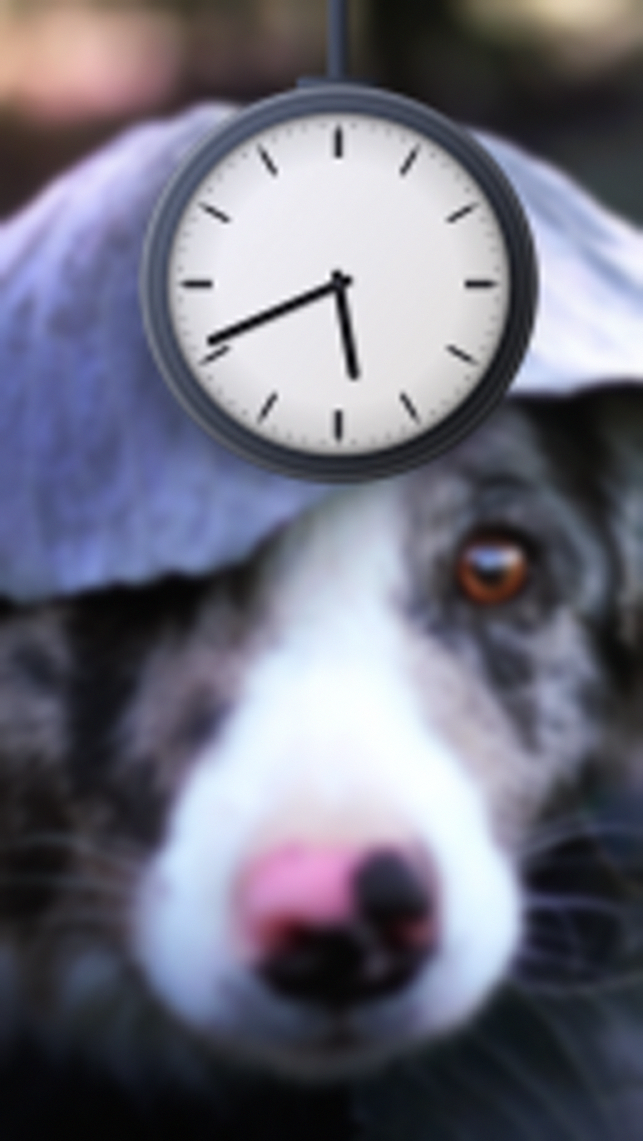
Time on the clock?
5:41
